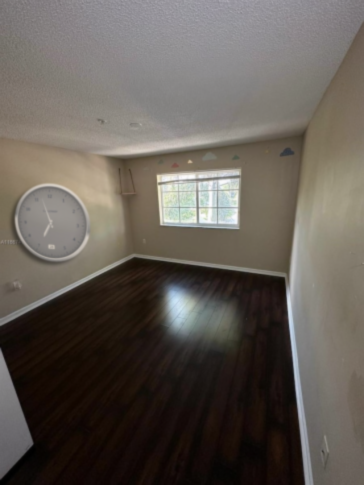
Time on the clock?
6:57
